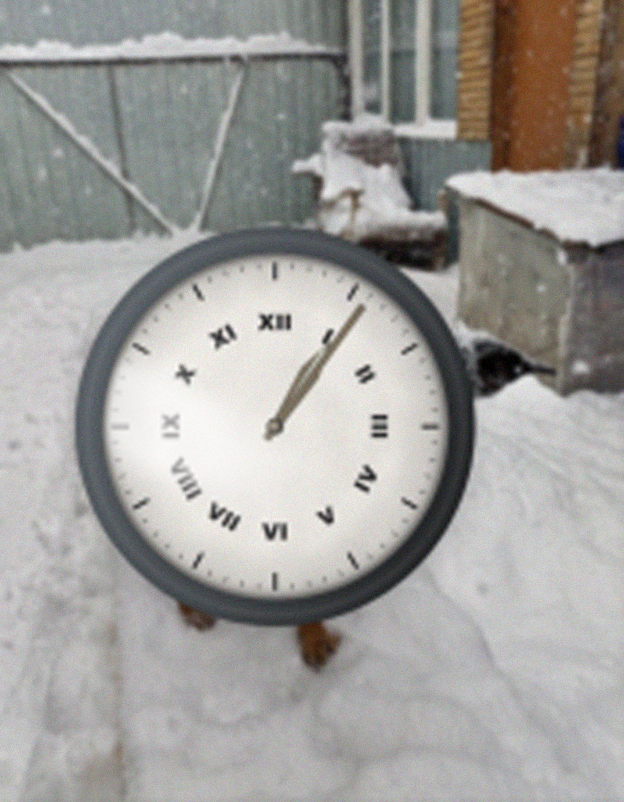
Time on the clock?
1:06
